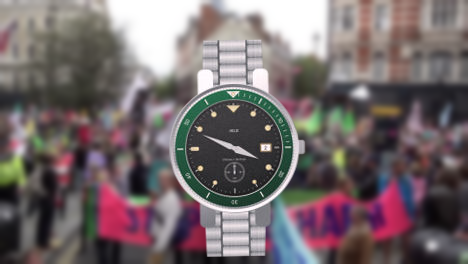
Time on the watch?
3:49
